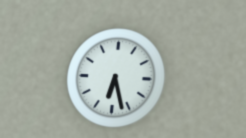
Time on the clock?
6:27
